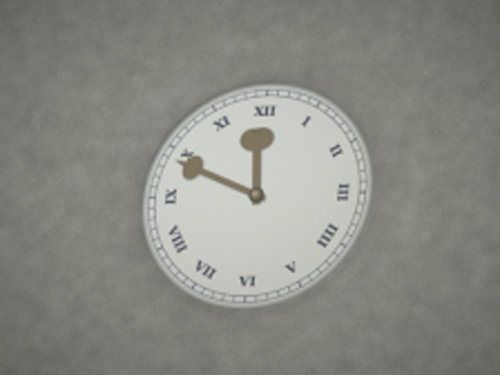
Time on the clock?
11:49
